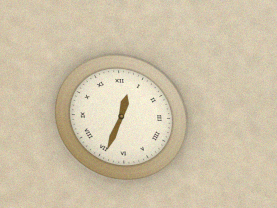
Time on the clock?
12:34
